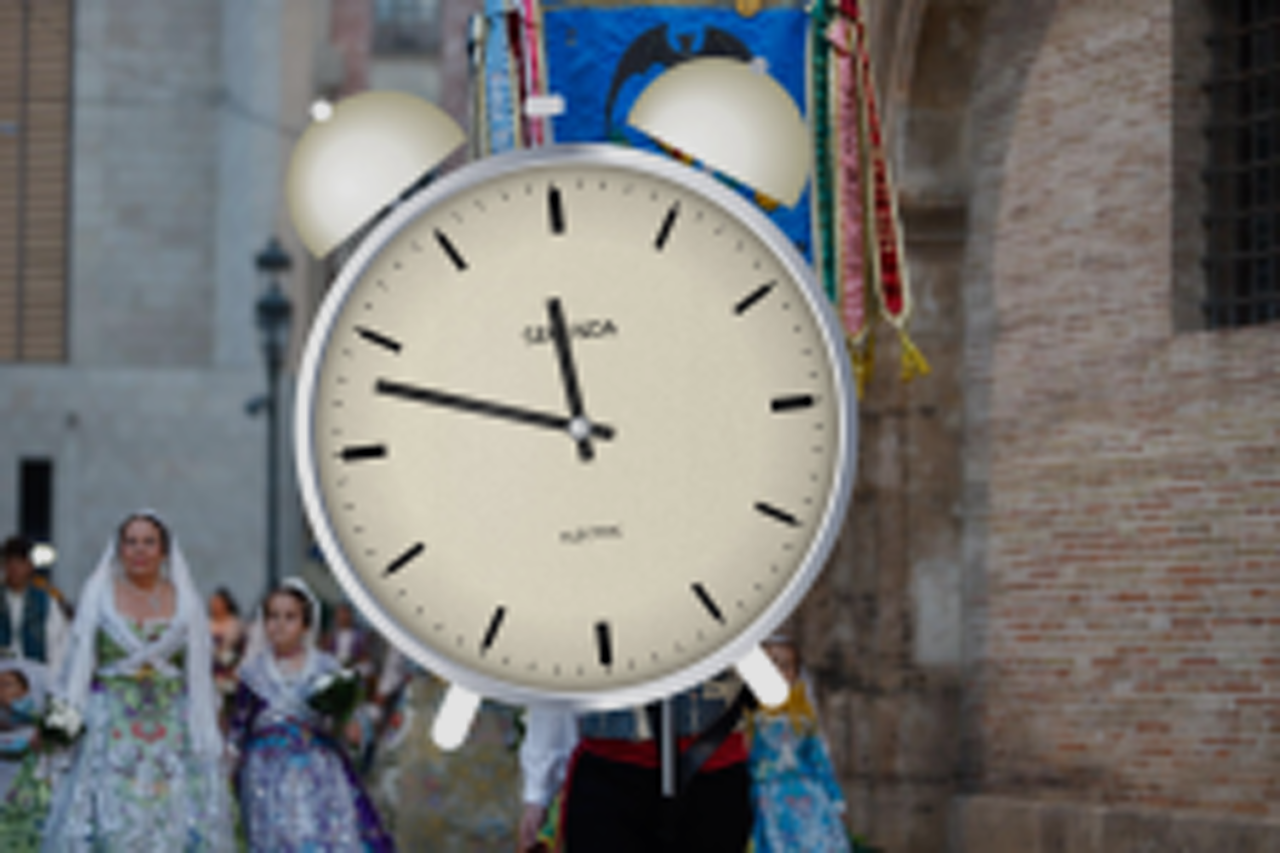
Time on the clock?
11:48
